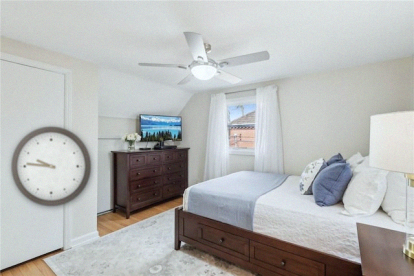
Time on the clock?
9:46
